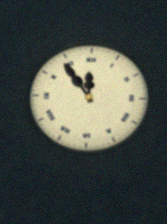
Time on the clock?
11:54
